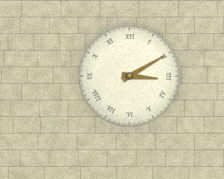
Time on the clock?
3:10
